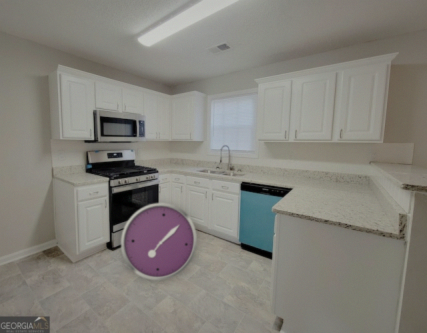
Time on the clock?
7:07
